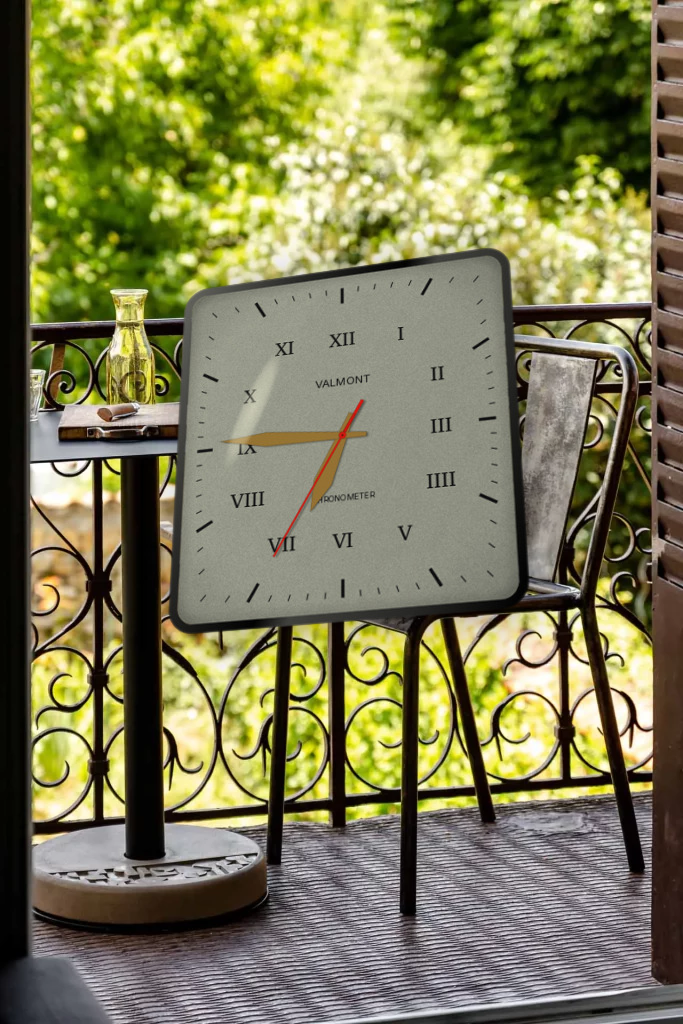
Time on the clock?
6:45:35
